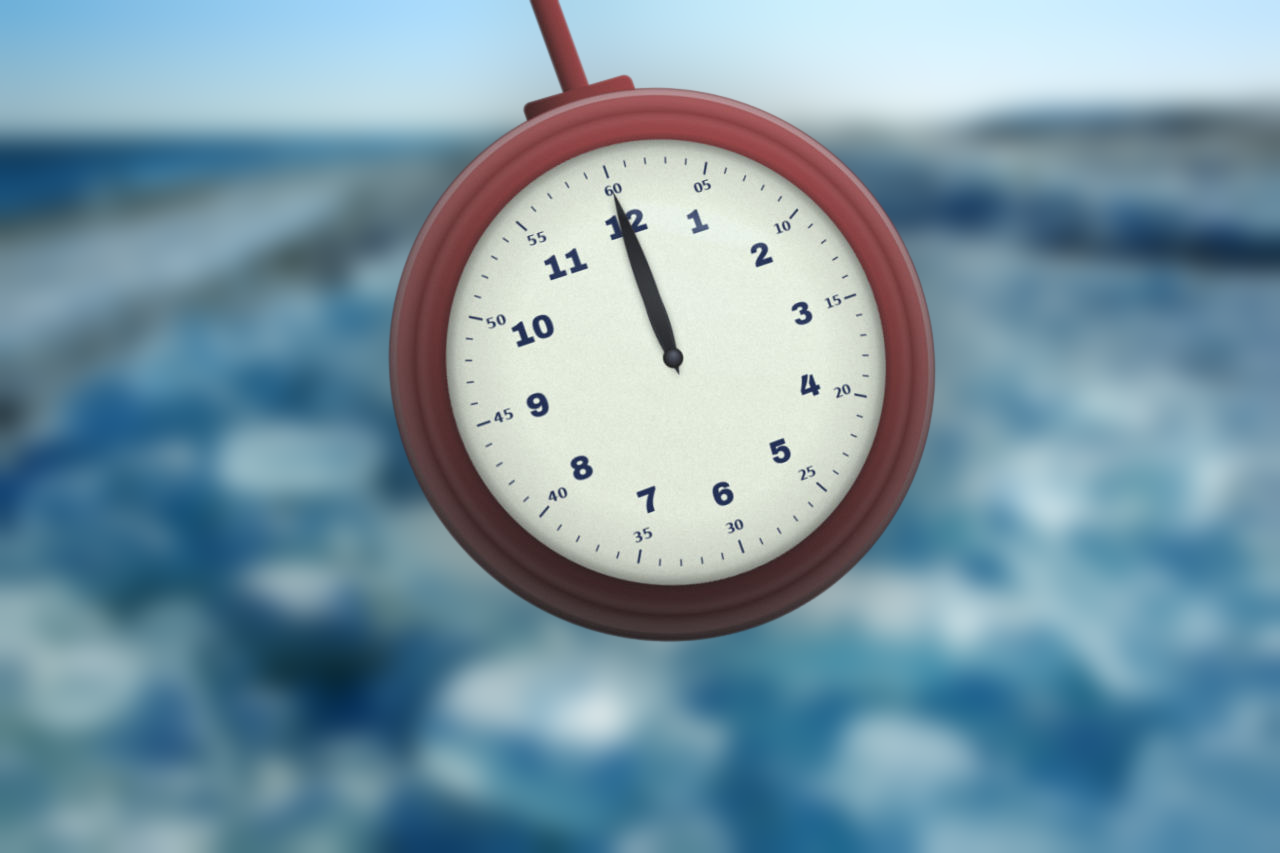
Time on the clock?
12:00
